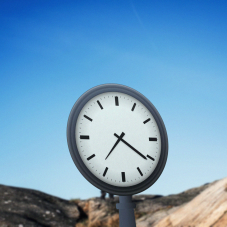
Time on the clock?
7:21
